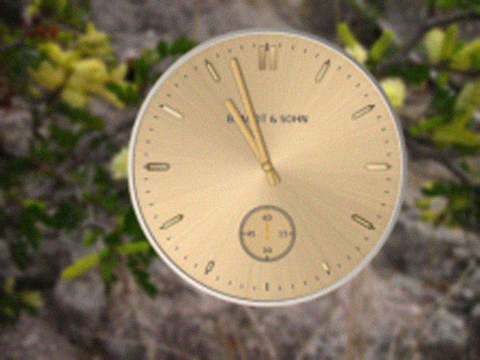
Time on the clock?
10:57
